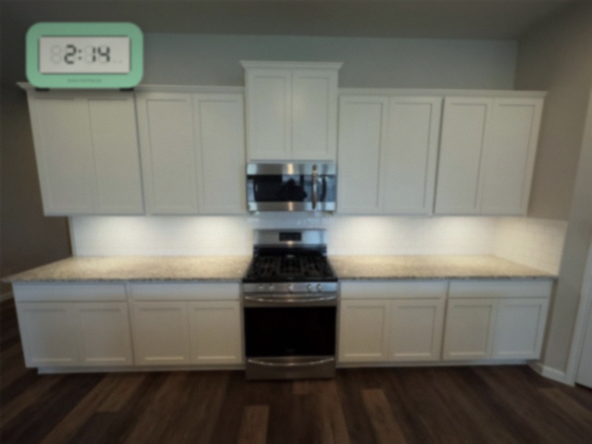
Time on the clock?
2:14
